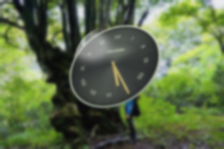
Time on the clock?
5:25
